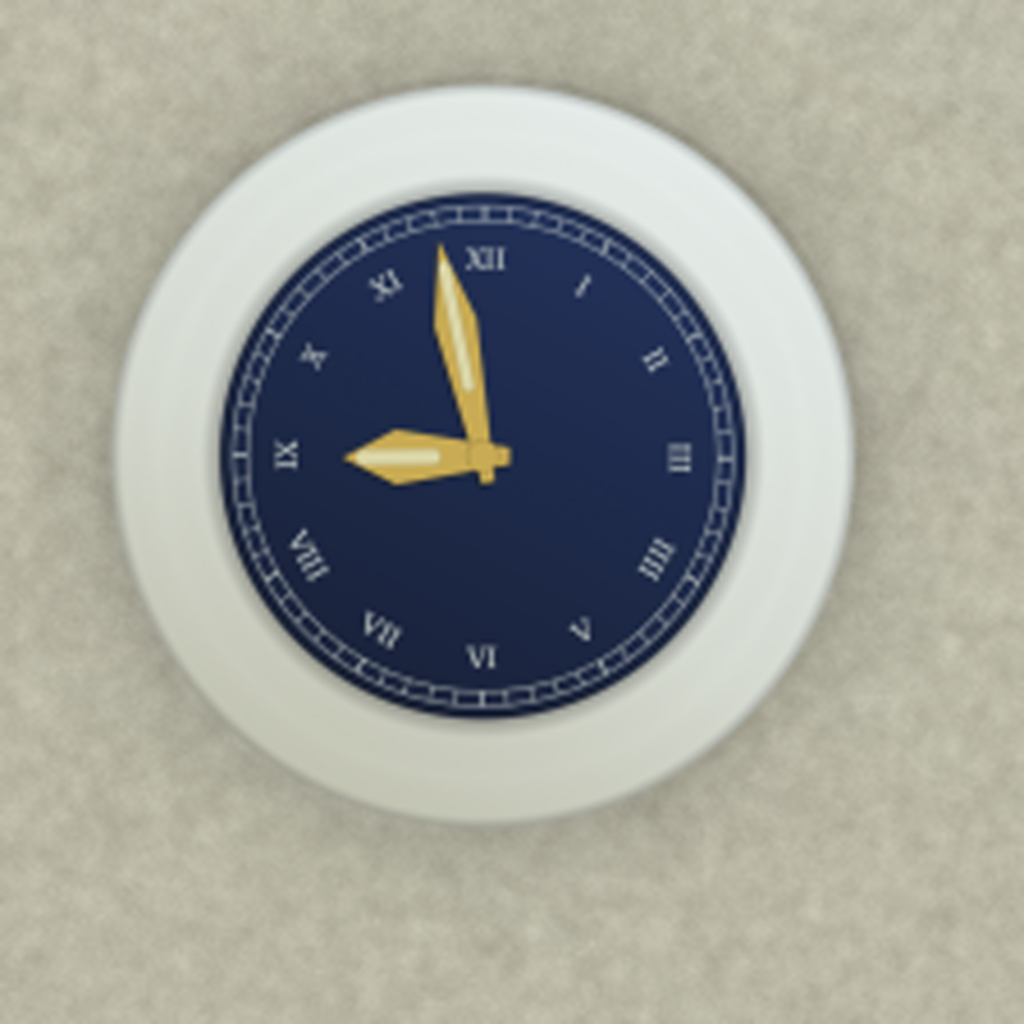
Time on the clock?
8:58
